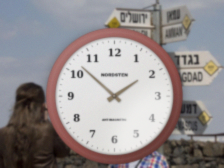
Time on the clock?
1:52
